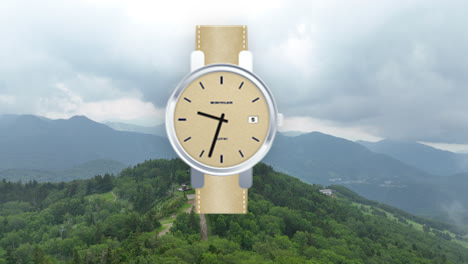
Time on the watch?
9:33
